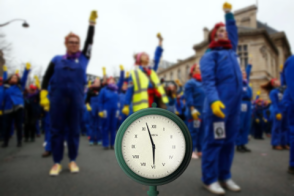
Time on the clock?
5:57
